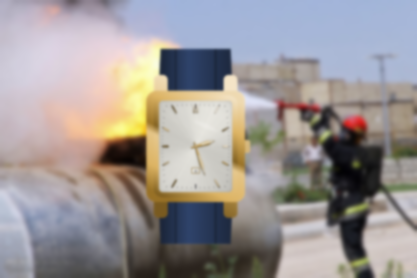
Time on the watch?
2:27
